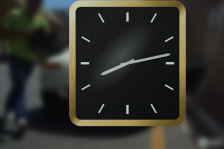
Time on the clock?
8:13
